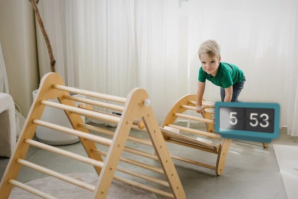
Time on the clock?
5:53
